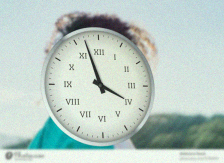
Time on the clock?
3:57
